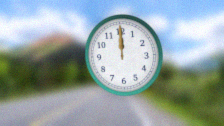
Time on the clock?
12:00
